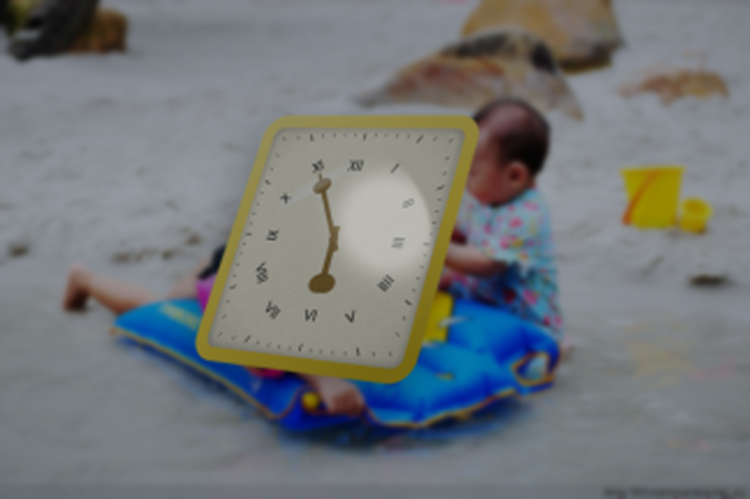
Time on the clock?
5:55
